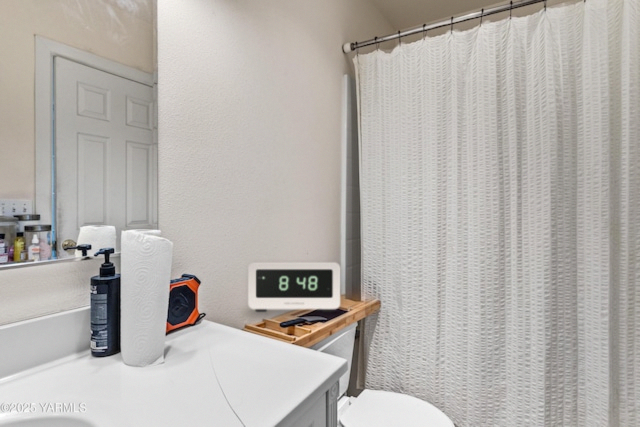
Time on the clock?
8:48
